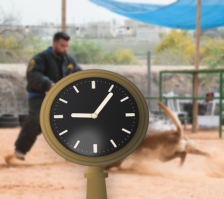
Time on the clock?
9:06
